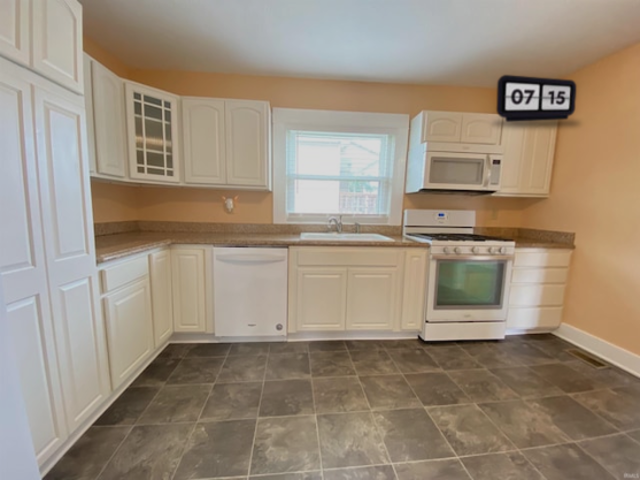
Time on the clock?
7:15
